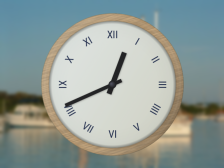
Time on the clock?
12:41
